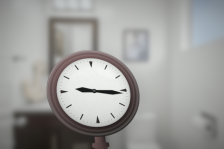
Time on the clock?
9:16
